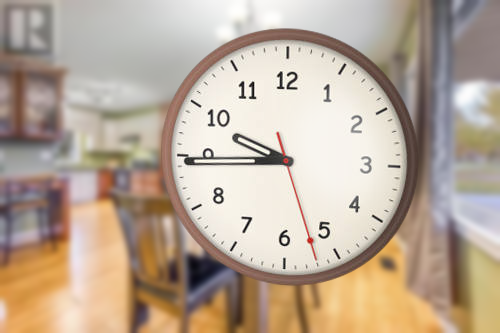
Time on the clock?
9:44:27
